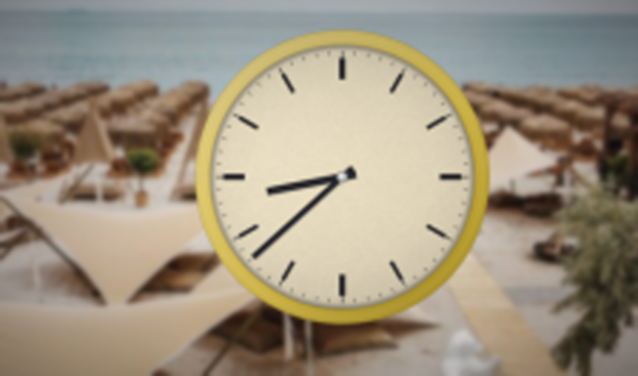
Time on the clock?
8:38
